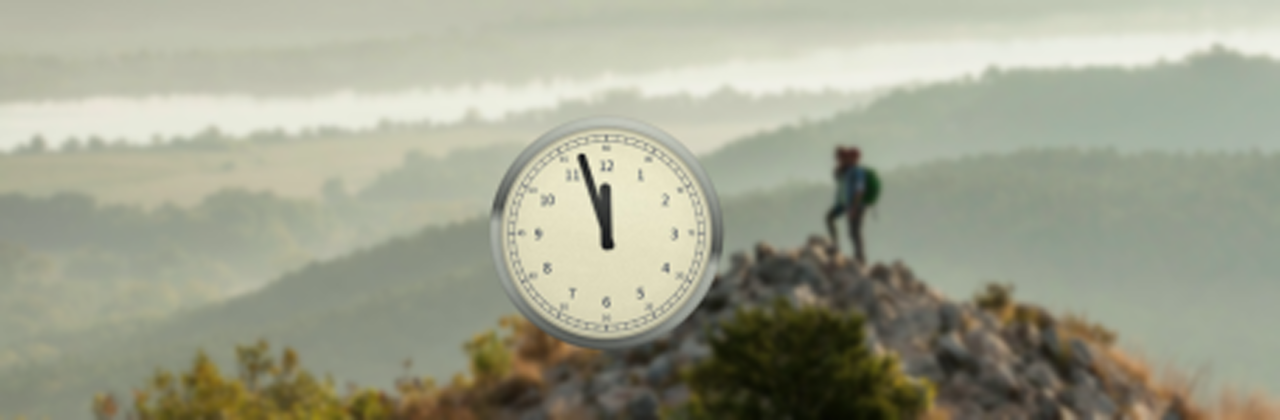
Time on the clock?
11:57
